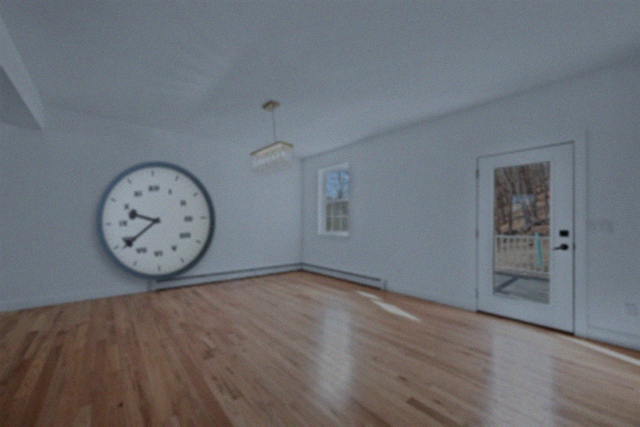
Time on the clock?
9:39
